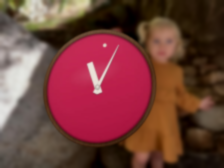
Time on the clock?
11:03
